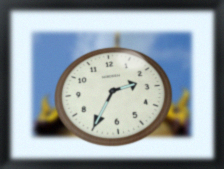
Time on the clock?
2:35
